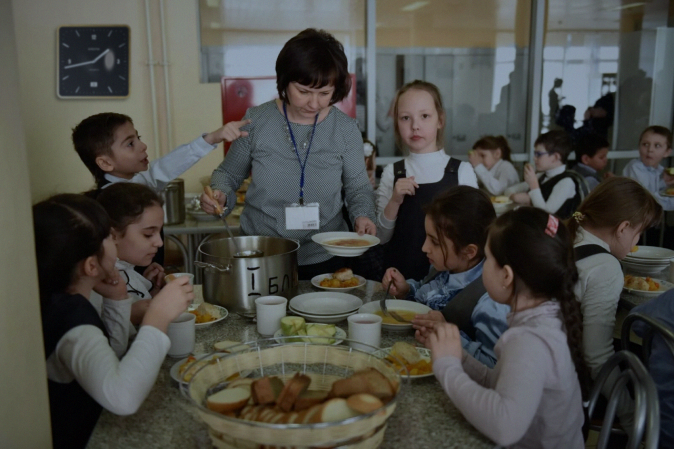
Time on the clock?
1:43
